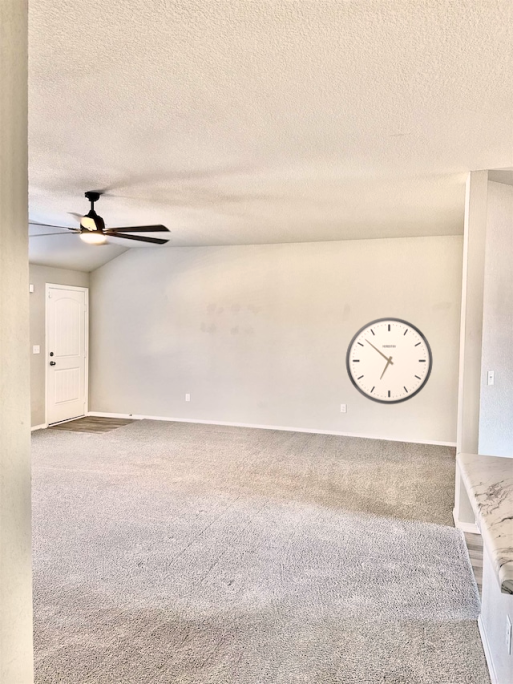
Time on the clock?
6:52
